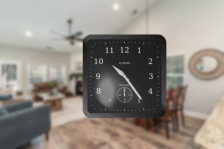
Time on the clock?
10:24
